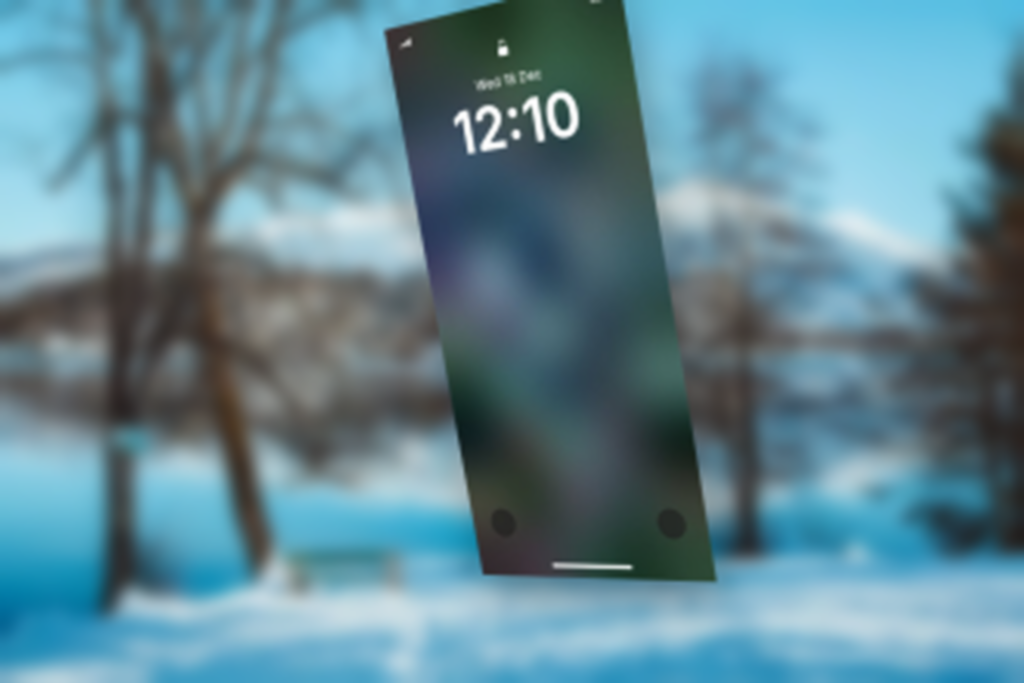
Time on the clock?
12:10
